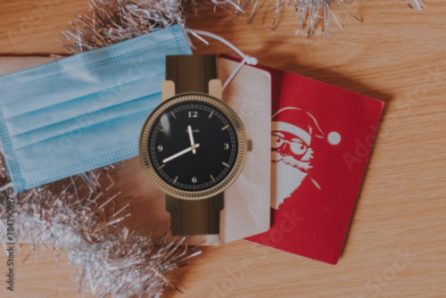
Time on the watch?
11:41
